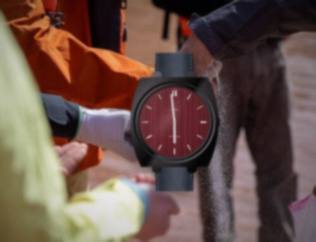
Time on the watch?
5:59
